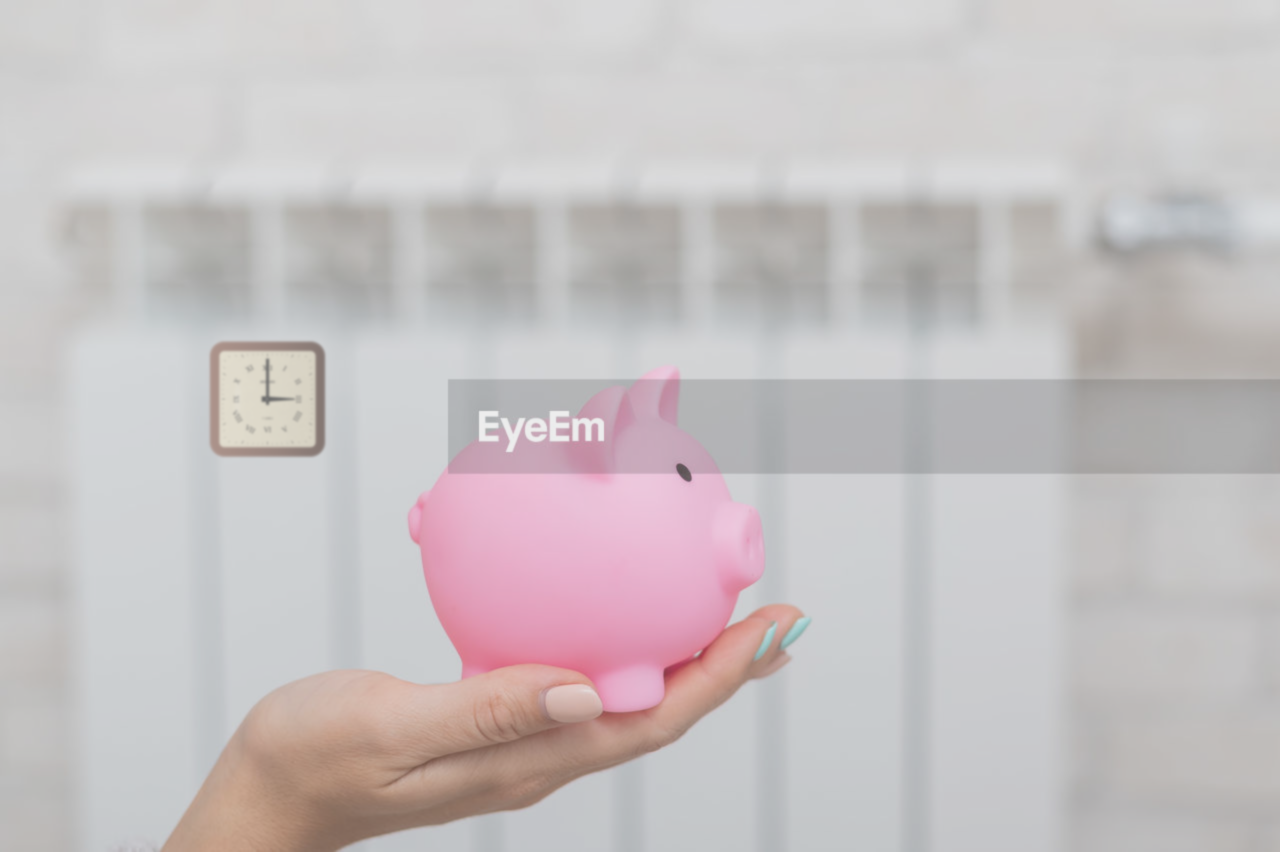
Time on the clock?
3:00
